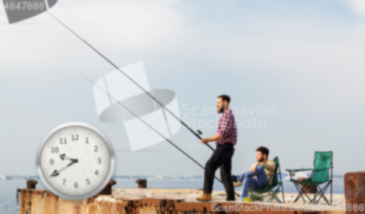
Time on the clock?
9:40
